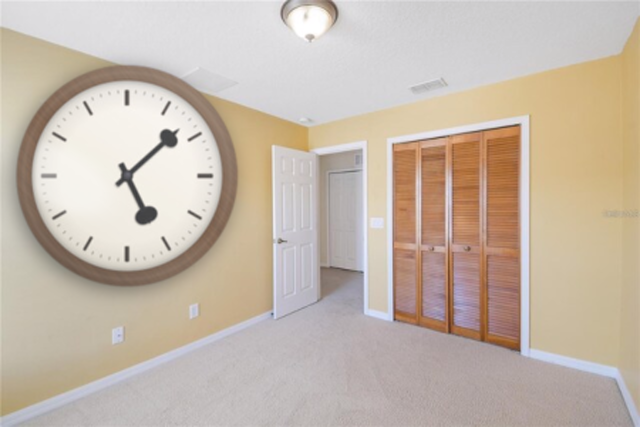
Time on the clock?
5:08
